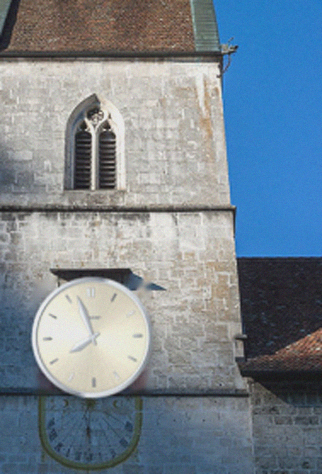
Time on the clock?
7:57
